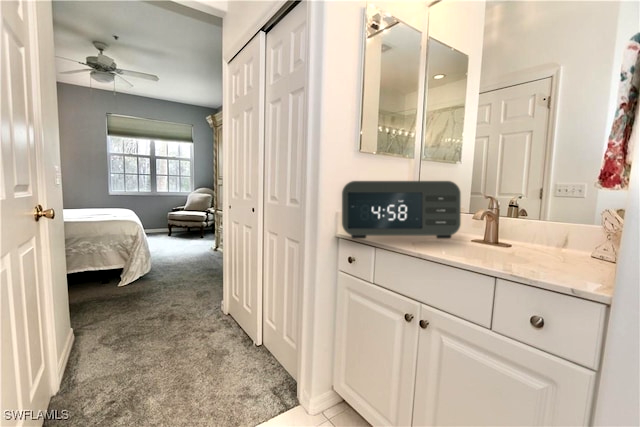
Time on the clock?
4:58
